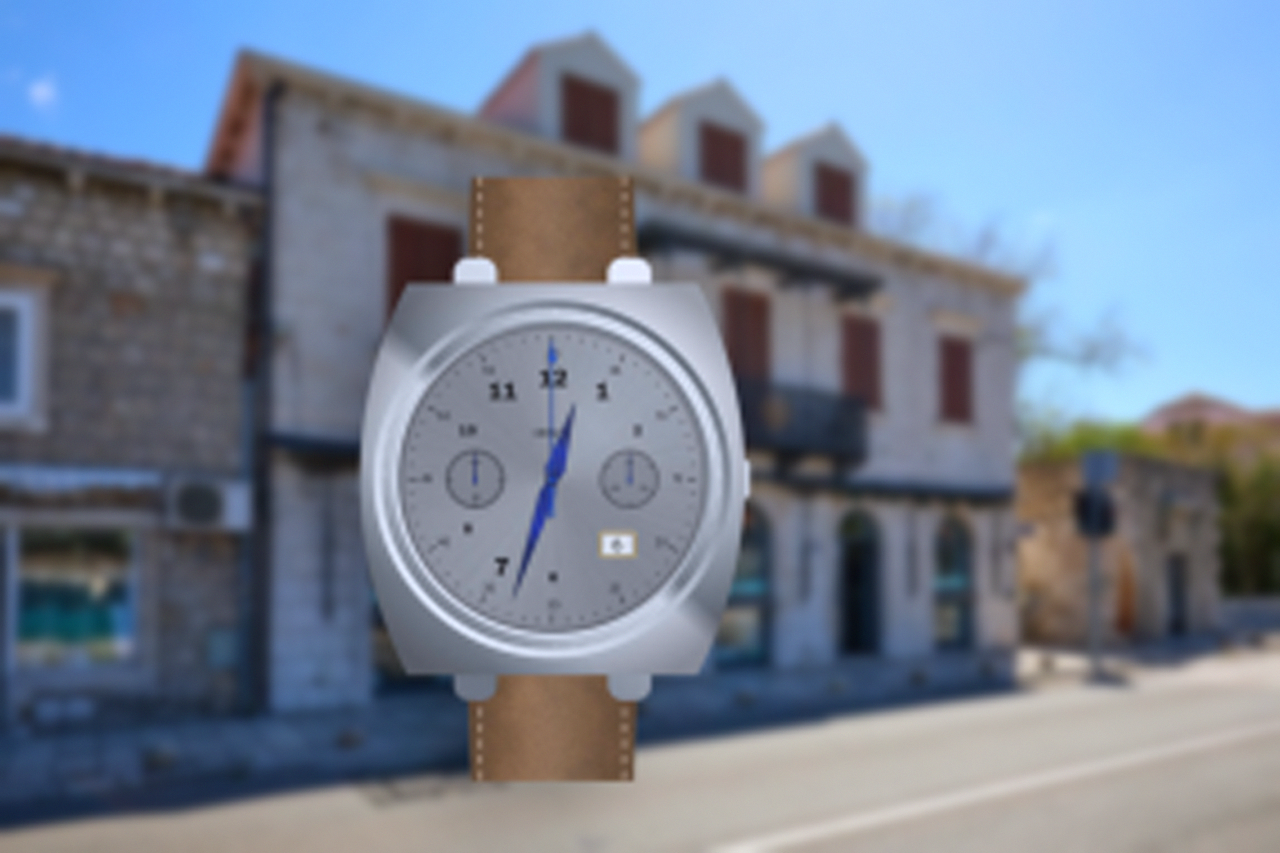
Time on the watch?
12:33
